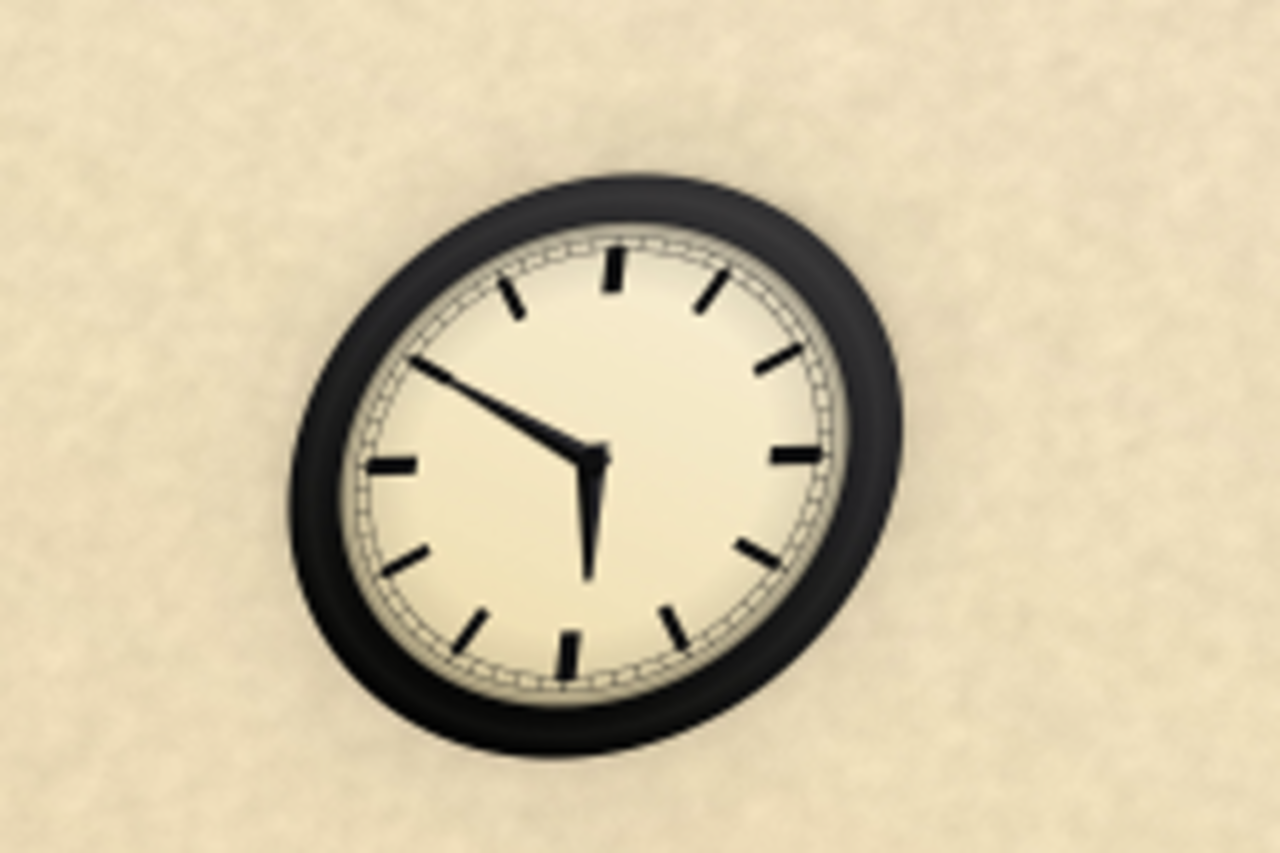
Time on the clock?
5:50
